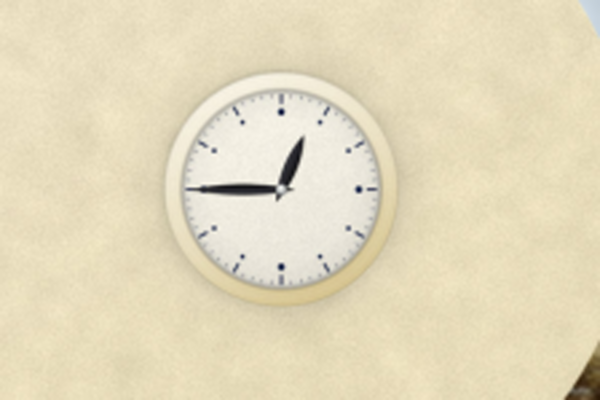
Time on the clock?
12:45
